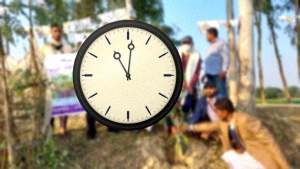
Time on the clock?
11:01
